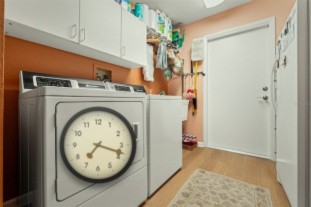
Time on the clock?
7:18
